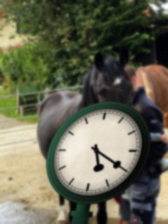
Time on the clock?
5:20
